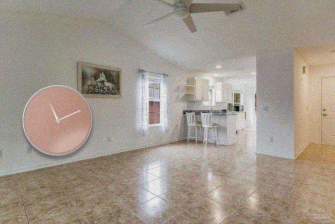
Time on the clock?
11:11
